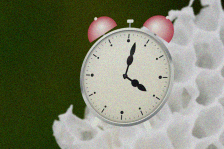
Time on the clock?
4:02
